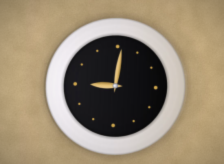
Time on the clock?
9:01
